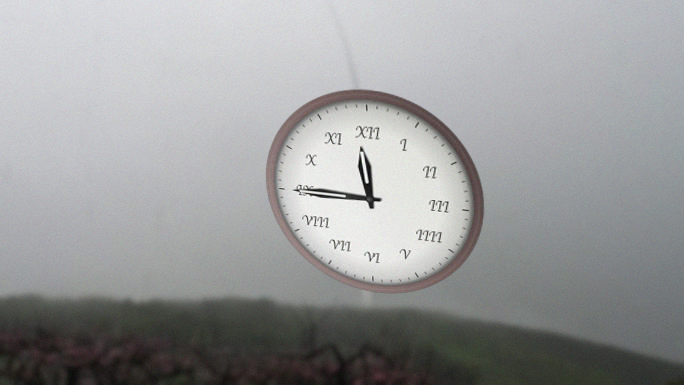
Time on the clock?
11:45
